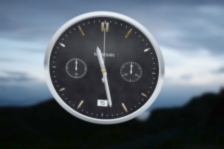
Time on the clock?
11:28
